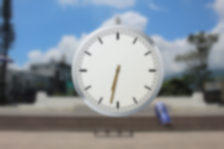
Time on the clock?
6:32
